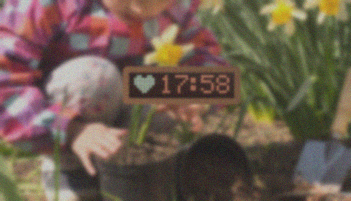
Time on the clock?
17:58
